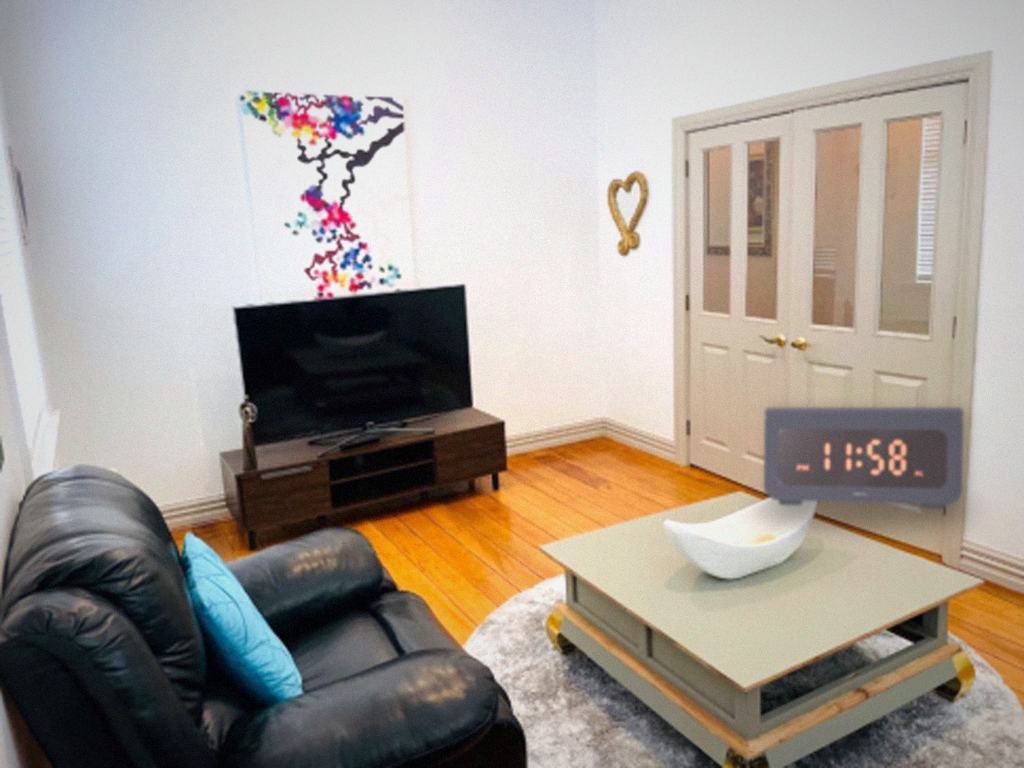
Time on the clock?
11:58
